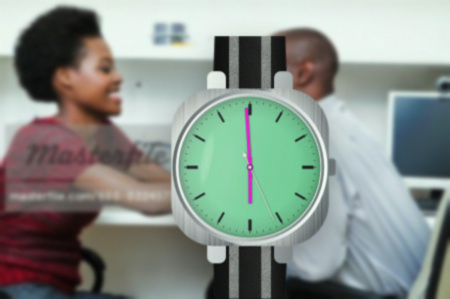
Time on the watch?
5:59:26
